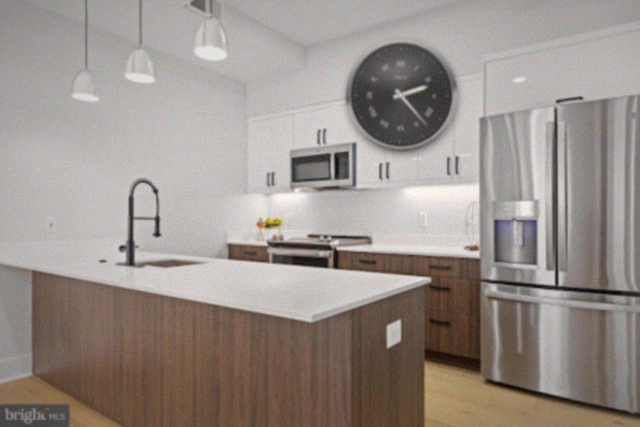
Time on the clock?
2:23
